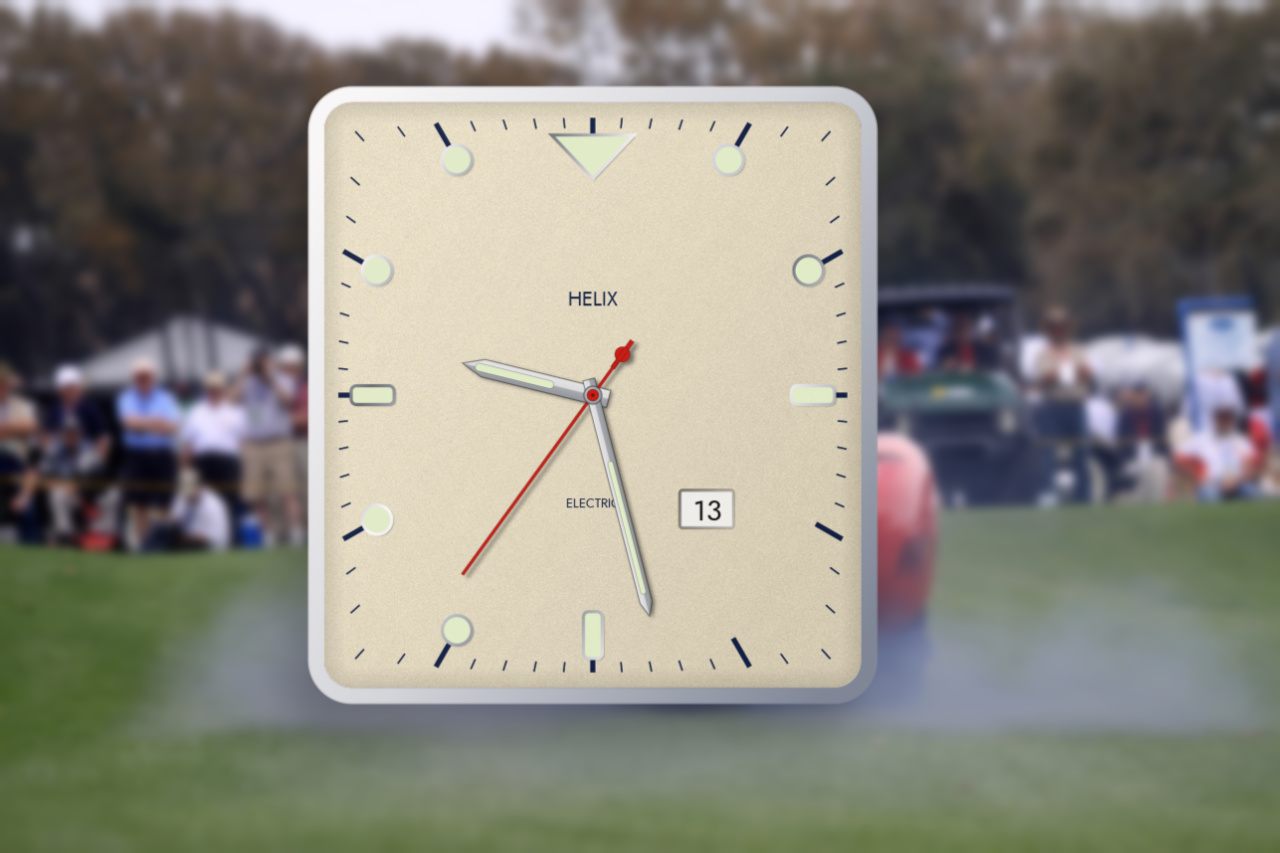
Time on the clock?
9:27:36
